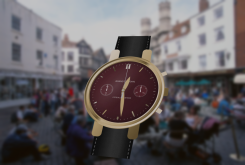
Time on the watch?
12:29
